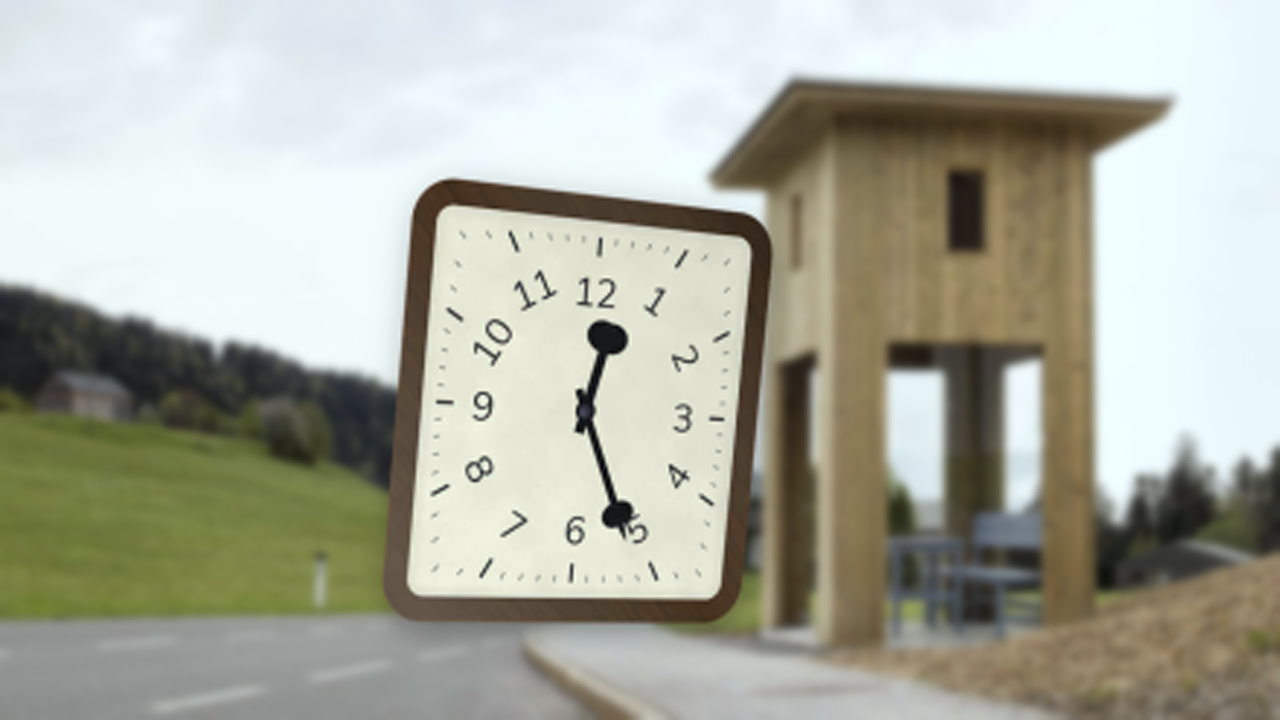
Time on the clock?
12:26
